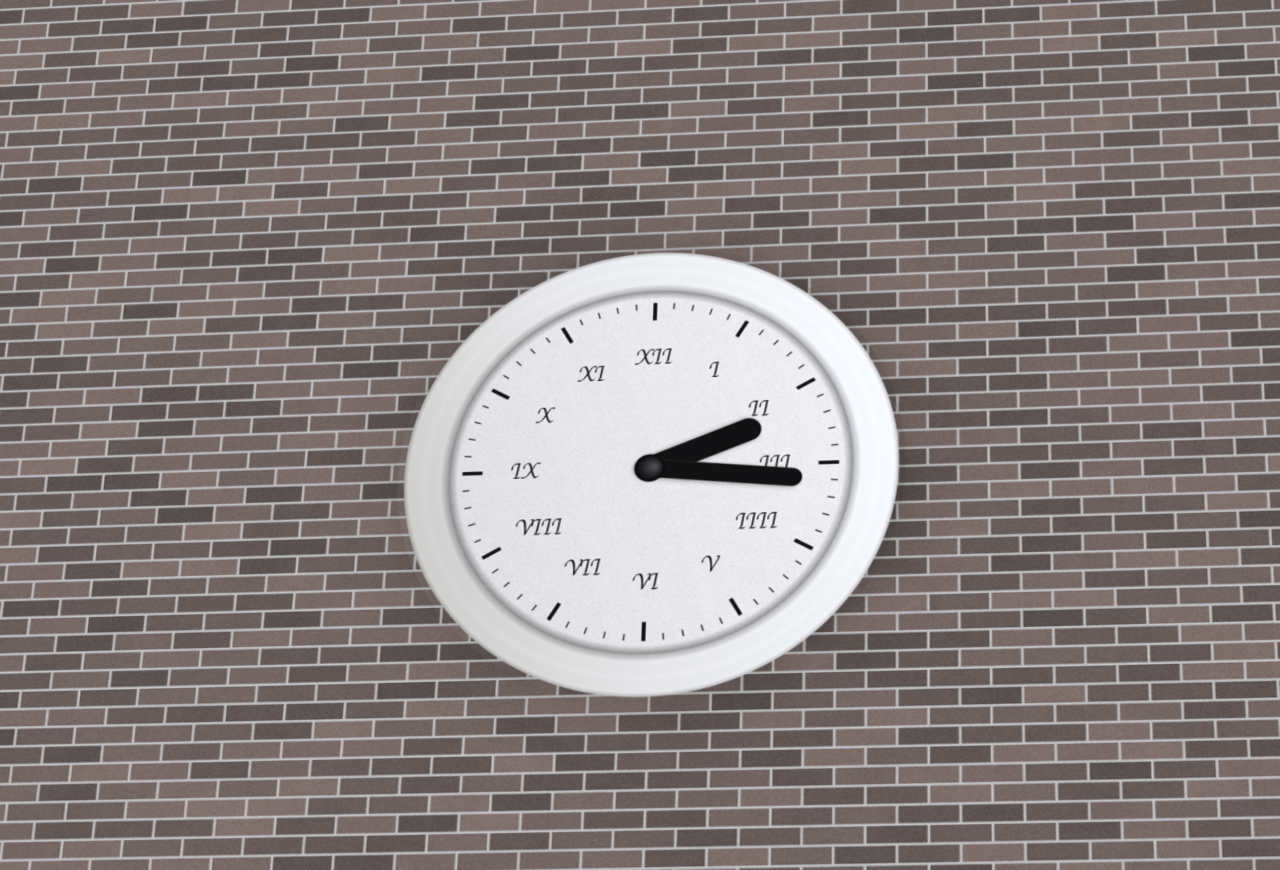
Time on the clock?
2:16
